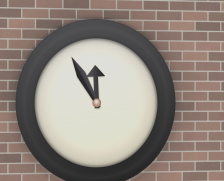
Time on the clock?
11:55
